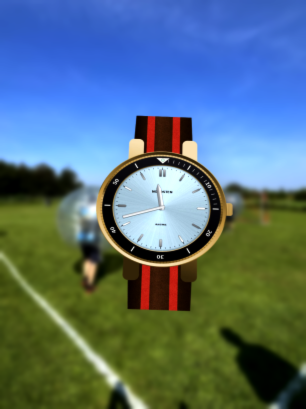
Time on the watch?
11:42
